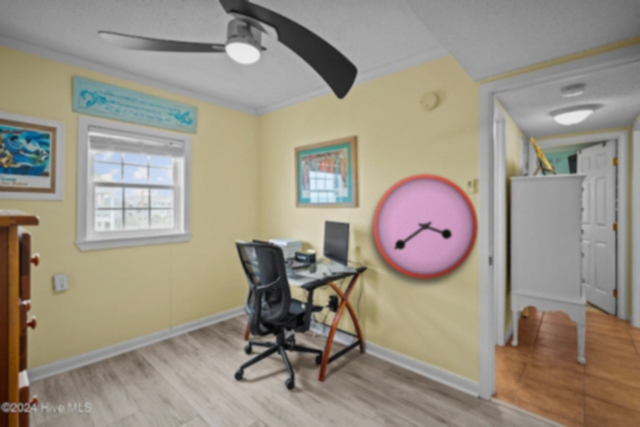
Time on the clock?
3:39
